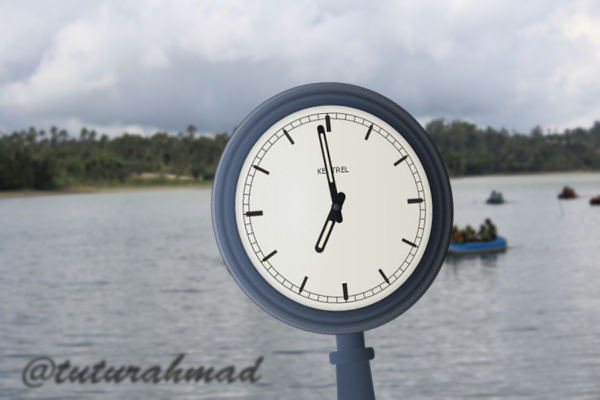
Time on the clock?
6:59
